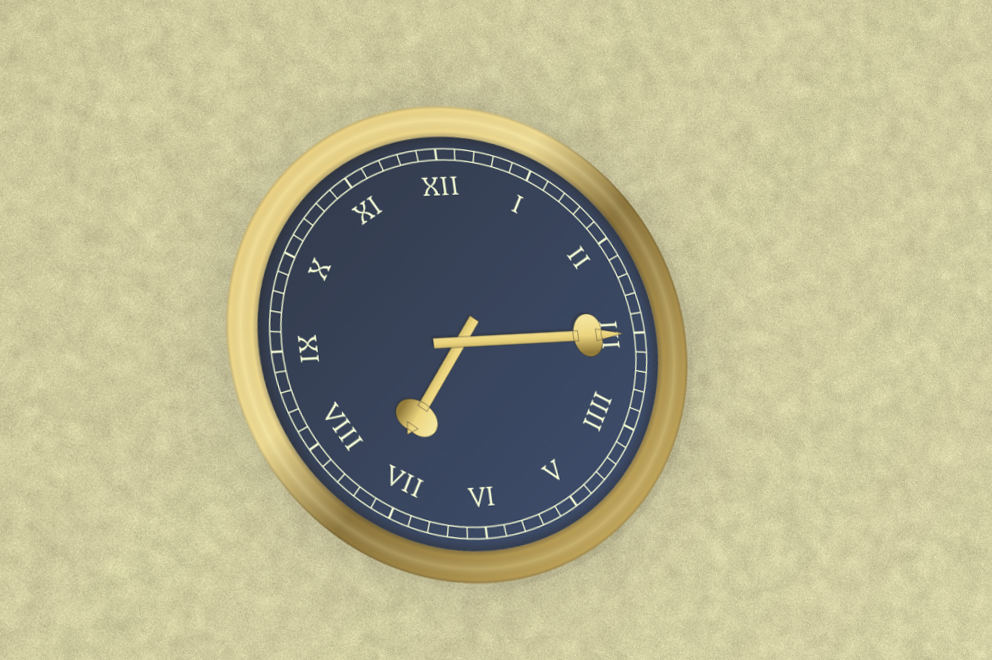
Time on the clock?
7:15
